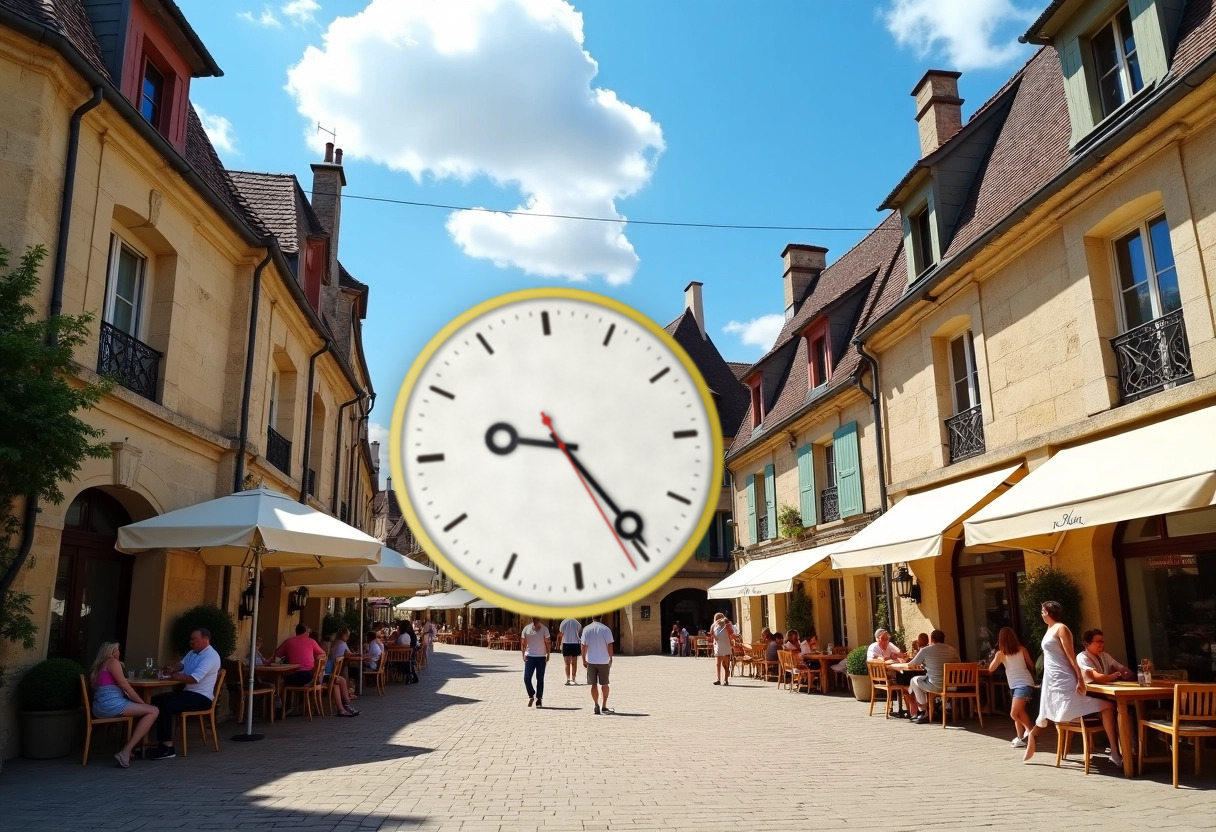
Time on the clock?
9:24:26
